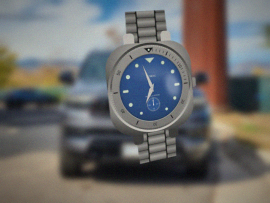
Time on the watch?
6:57
